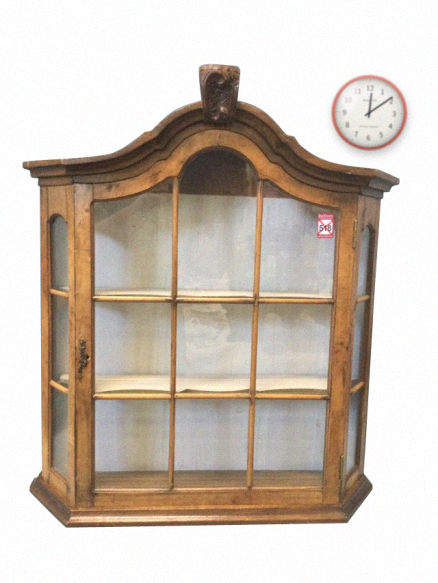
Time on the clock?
12:09
